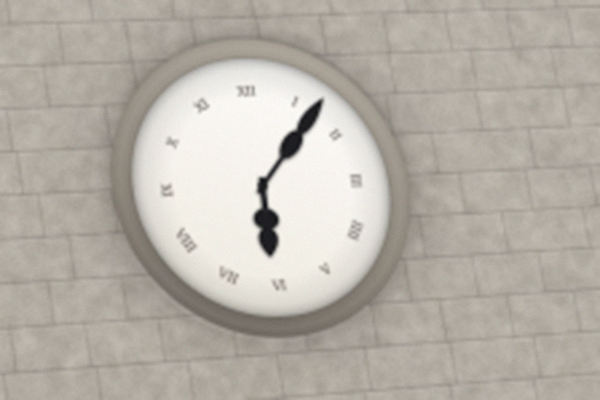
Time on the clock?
6:07
